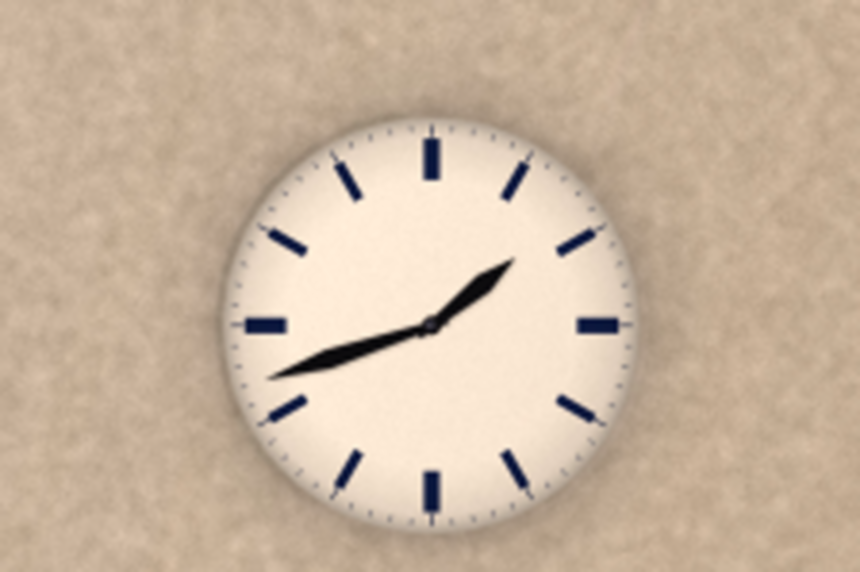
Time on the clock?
1:42
